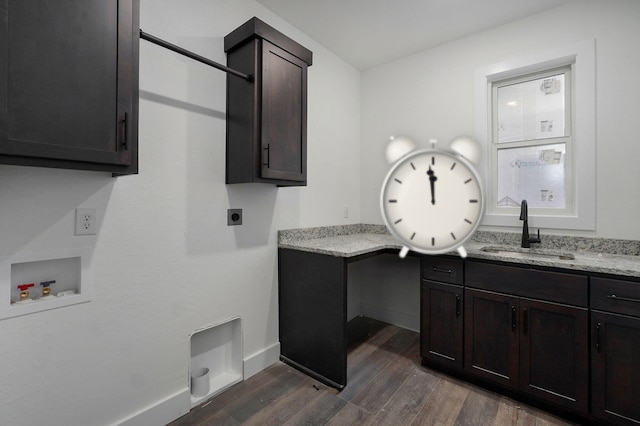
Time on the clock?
11:59
